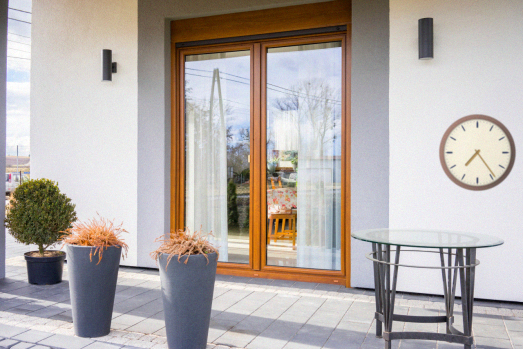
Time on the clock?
7:24
